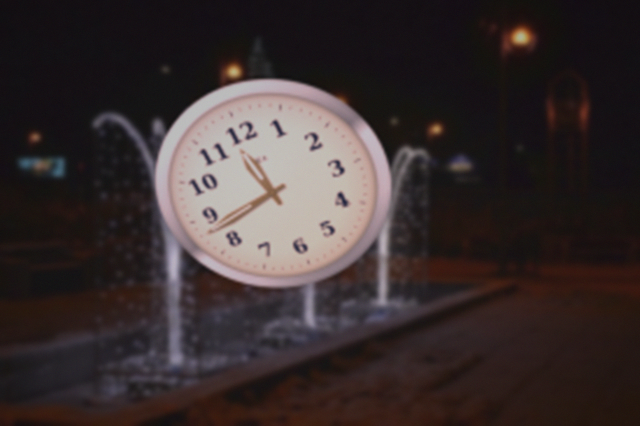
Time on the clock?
11:43
